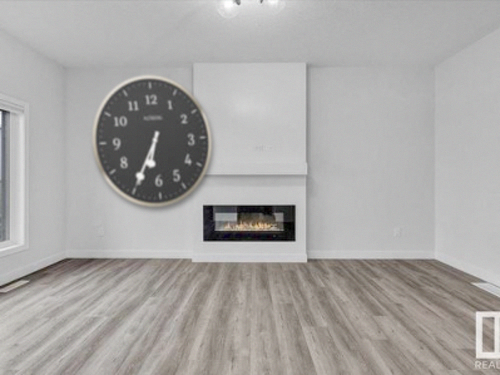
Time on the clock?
6:35
